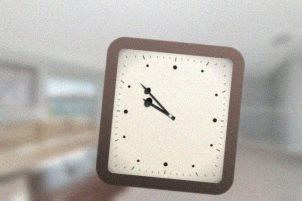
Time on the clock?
9:52
